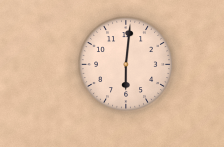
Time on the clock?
6:01
